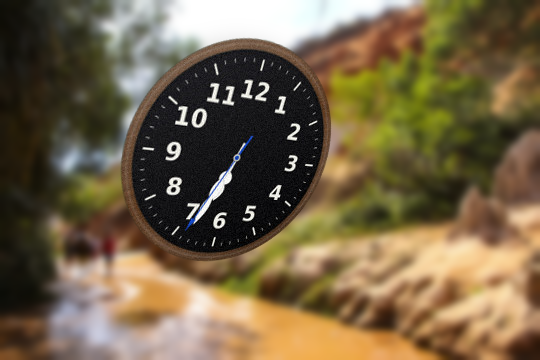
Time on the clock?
6:33:34
